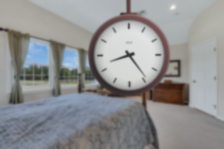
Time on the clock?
8:24
